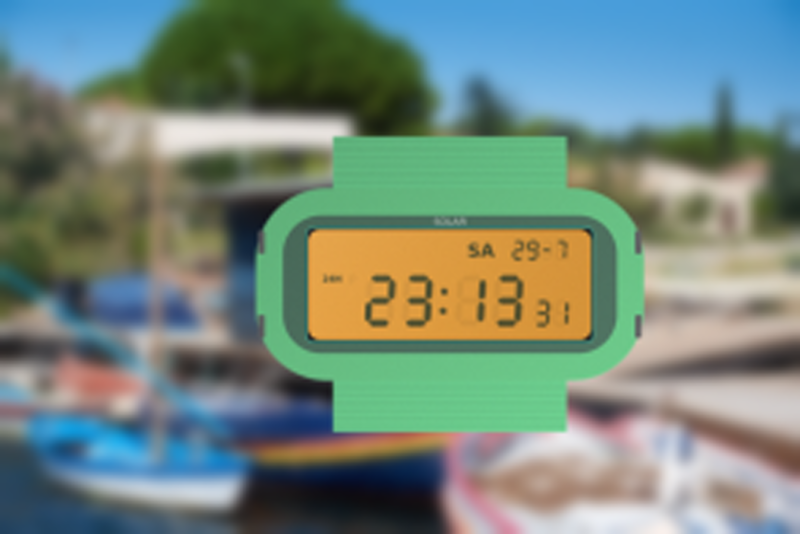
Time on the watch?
23:13:31
